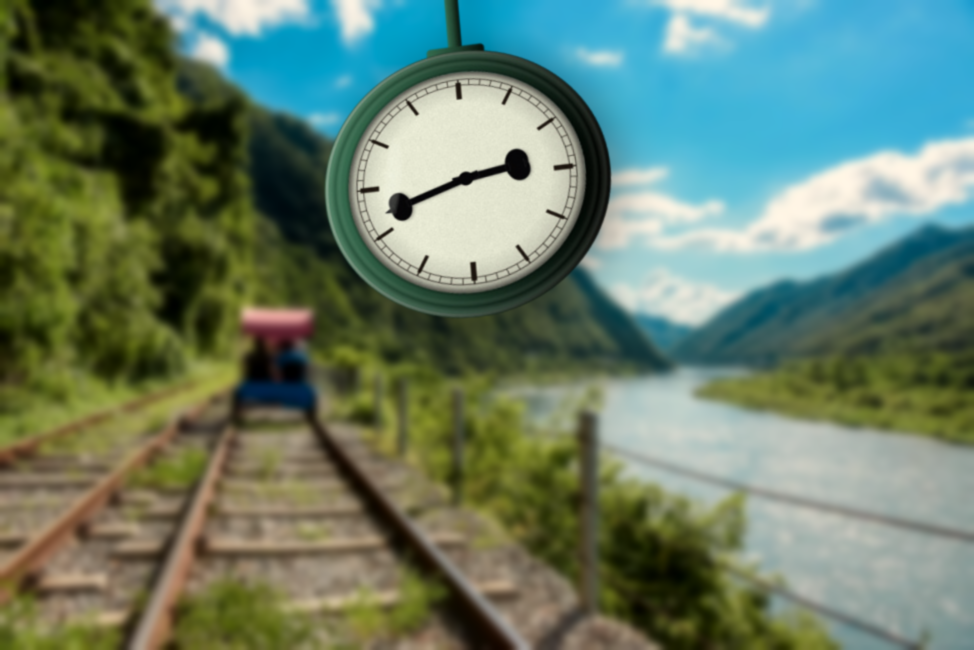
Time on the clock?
2:42
